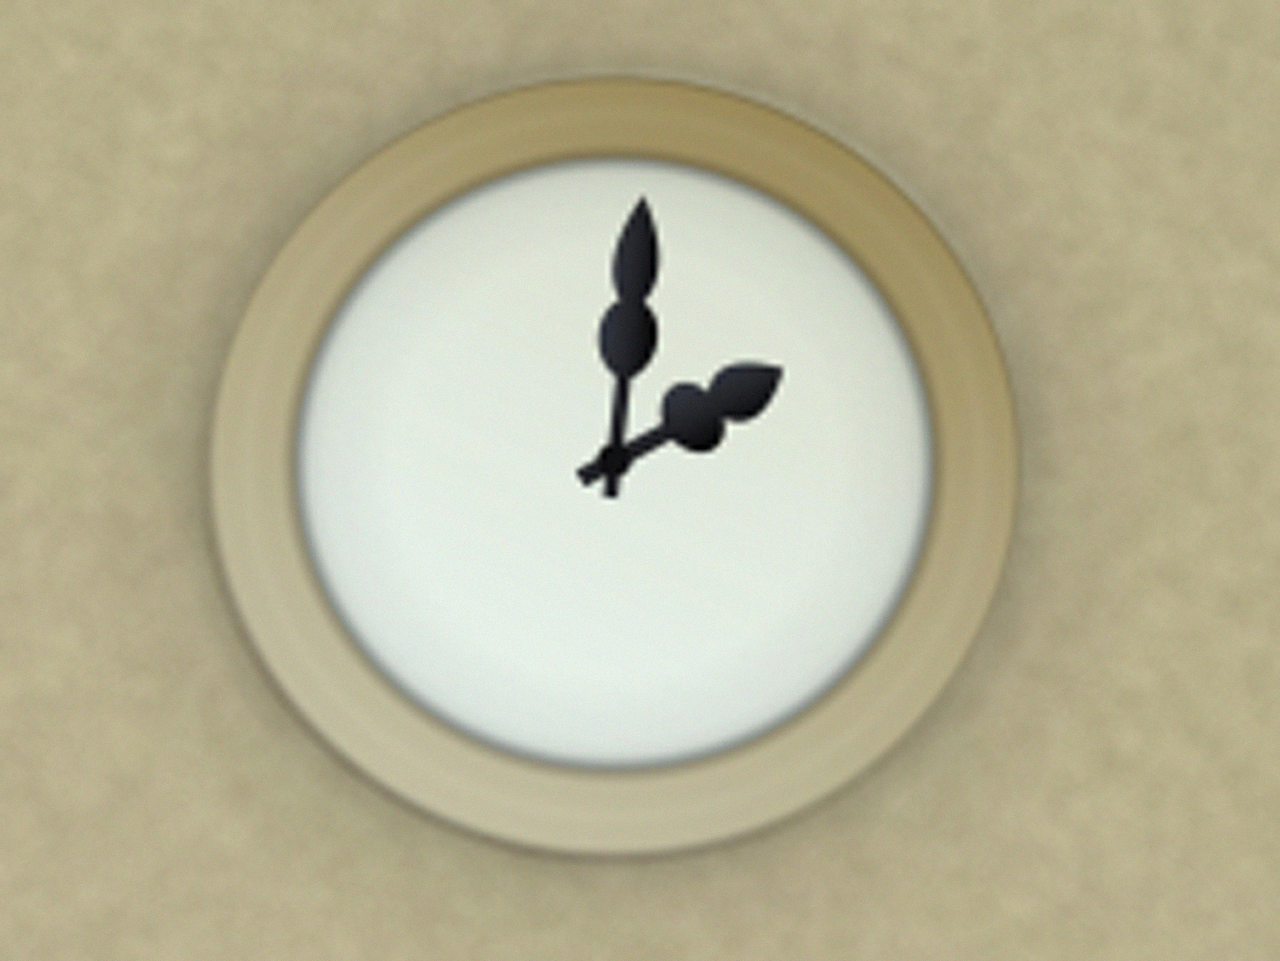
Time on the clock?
2:01
